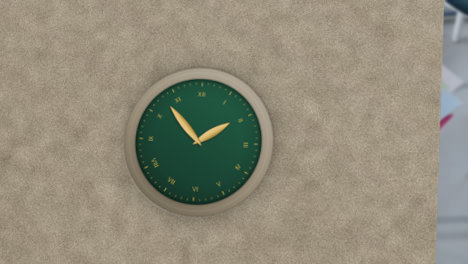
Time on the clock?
1:53
